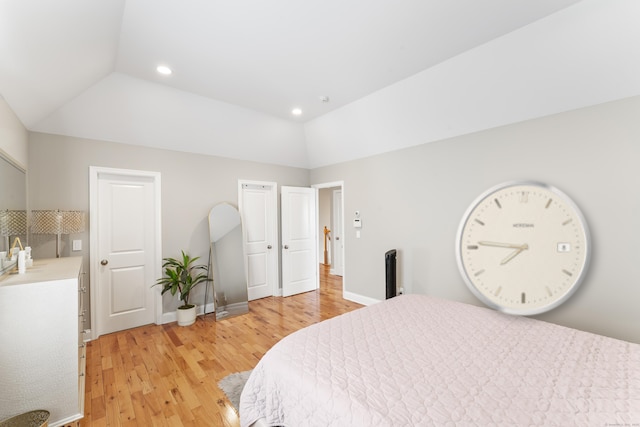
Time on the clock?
7:46
